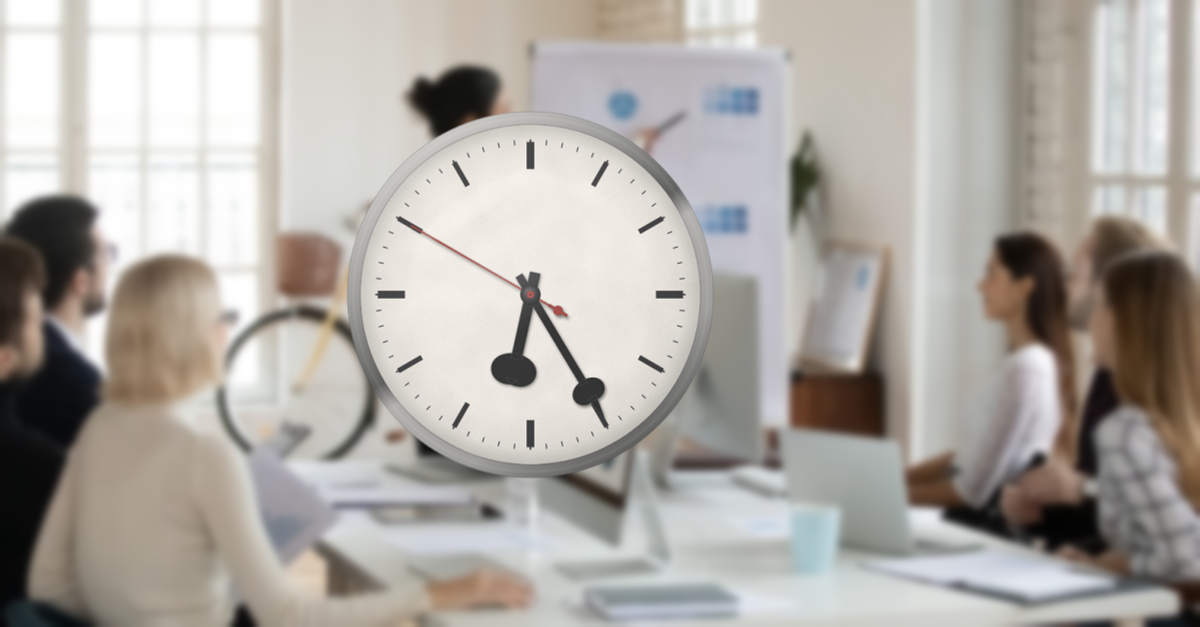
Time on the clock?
6:24:50
